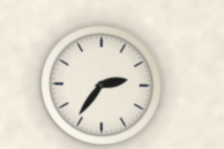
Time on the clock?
2:36
